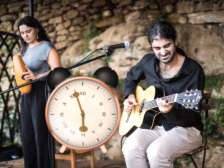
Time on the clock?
5:57
